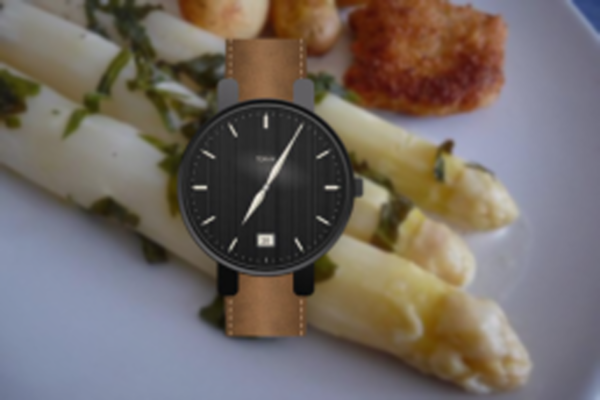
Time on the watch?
7:05
